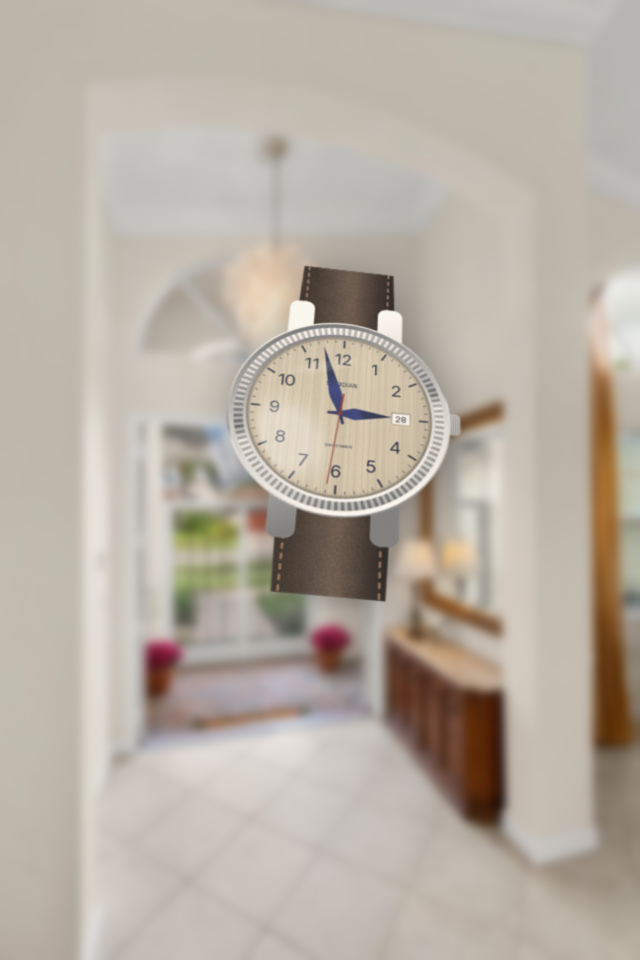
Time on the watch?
2:57:31
